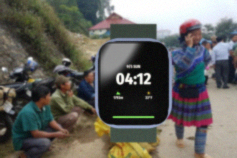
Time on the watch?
4:12
